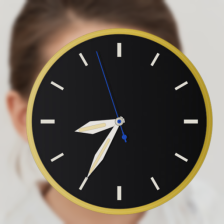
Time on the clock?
8:34:57
